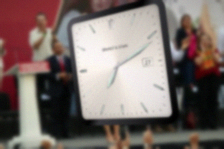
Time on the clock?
7:11
